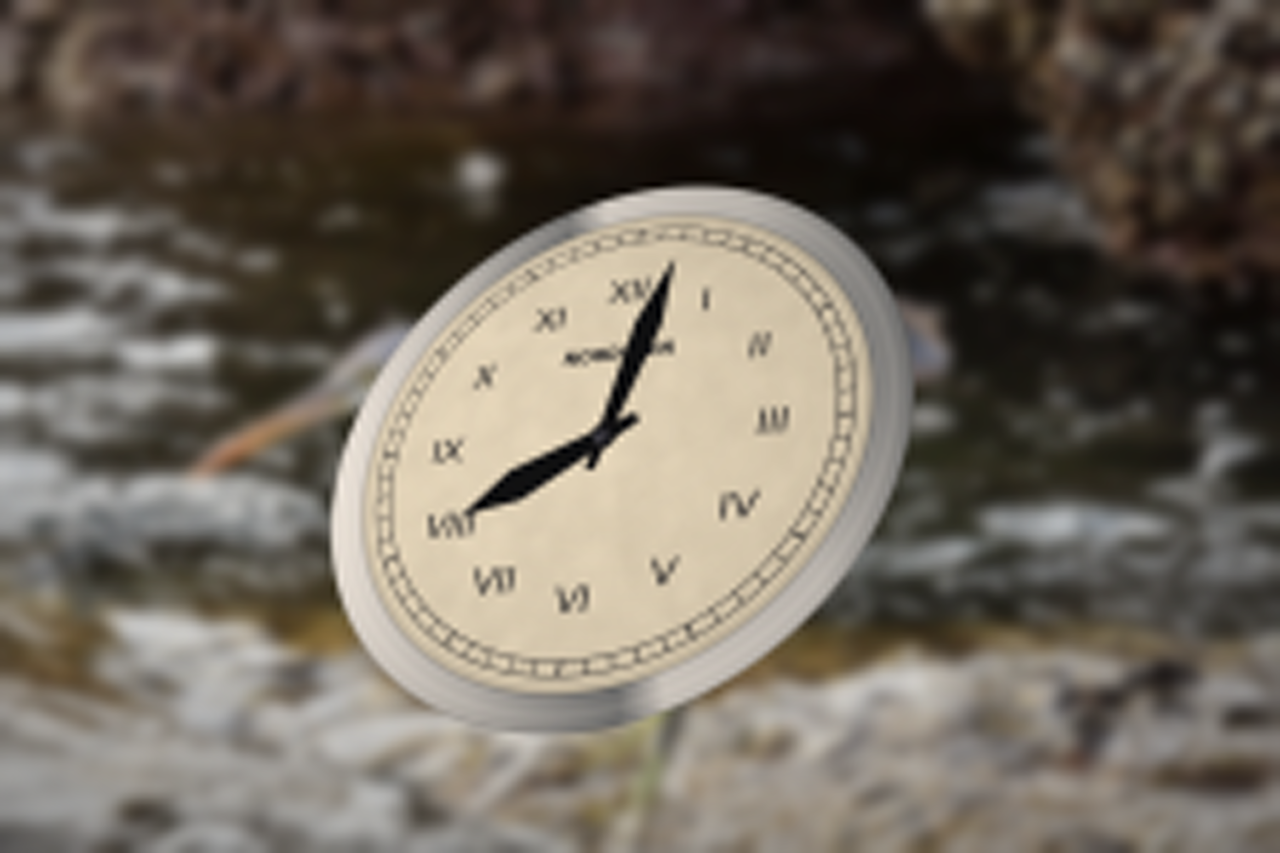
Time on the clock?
8:02
